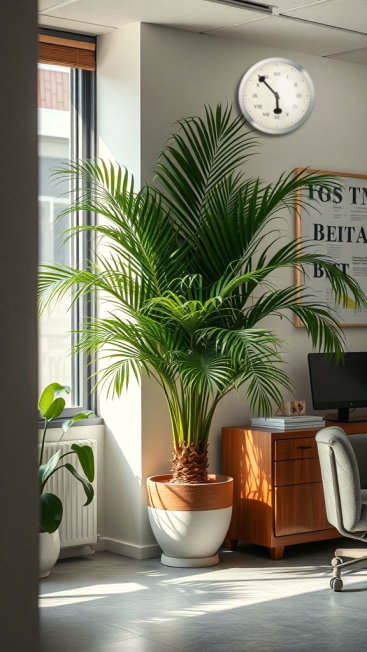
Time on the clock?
5:53
